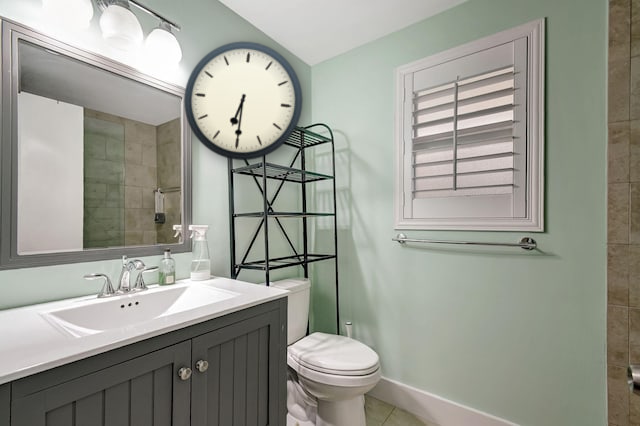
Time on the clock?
6:30
